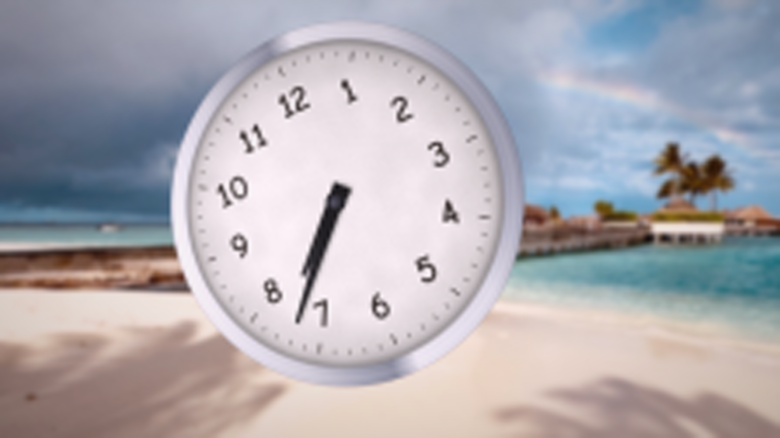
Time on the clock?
7:37
